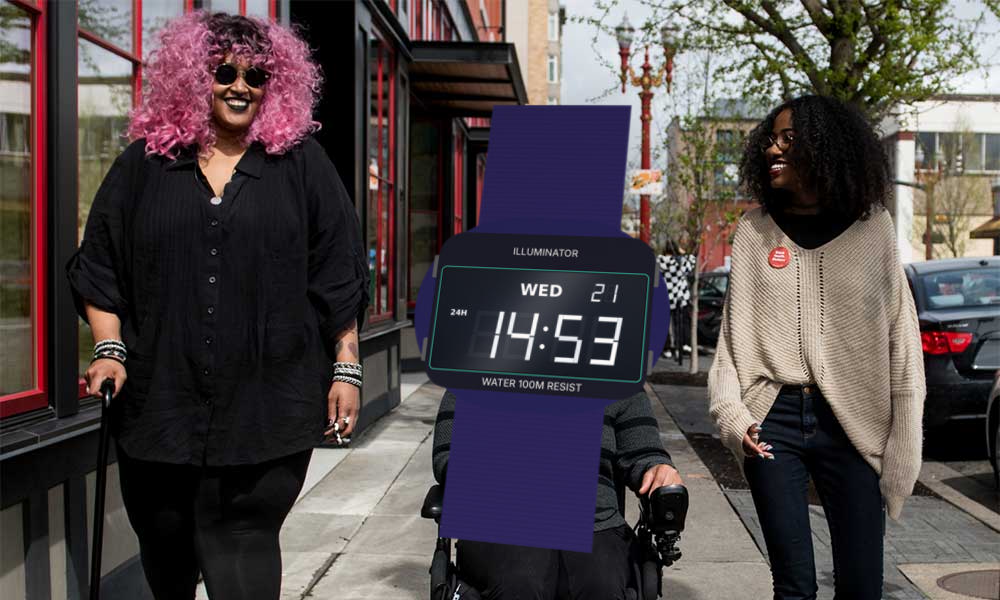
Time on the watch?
14:53
